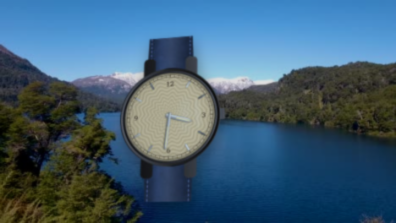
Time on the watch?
3:31
